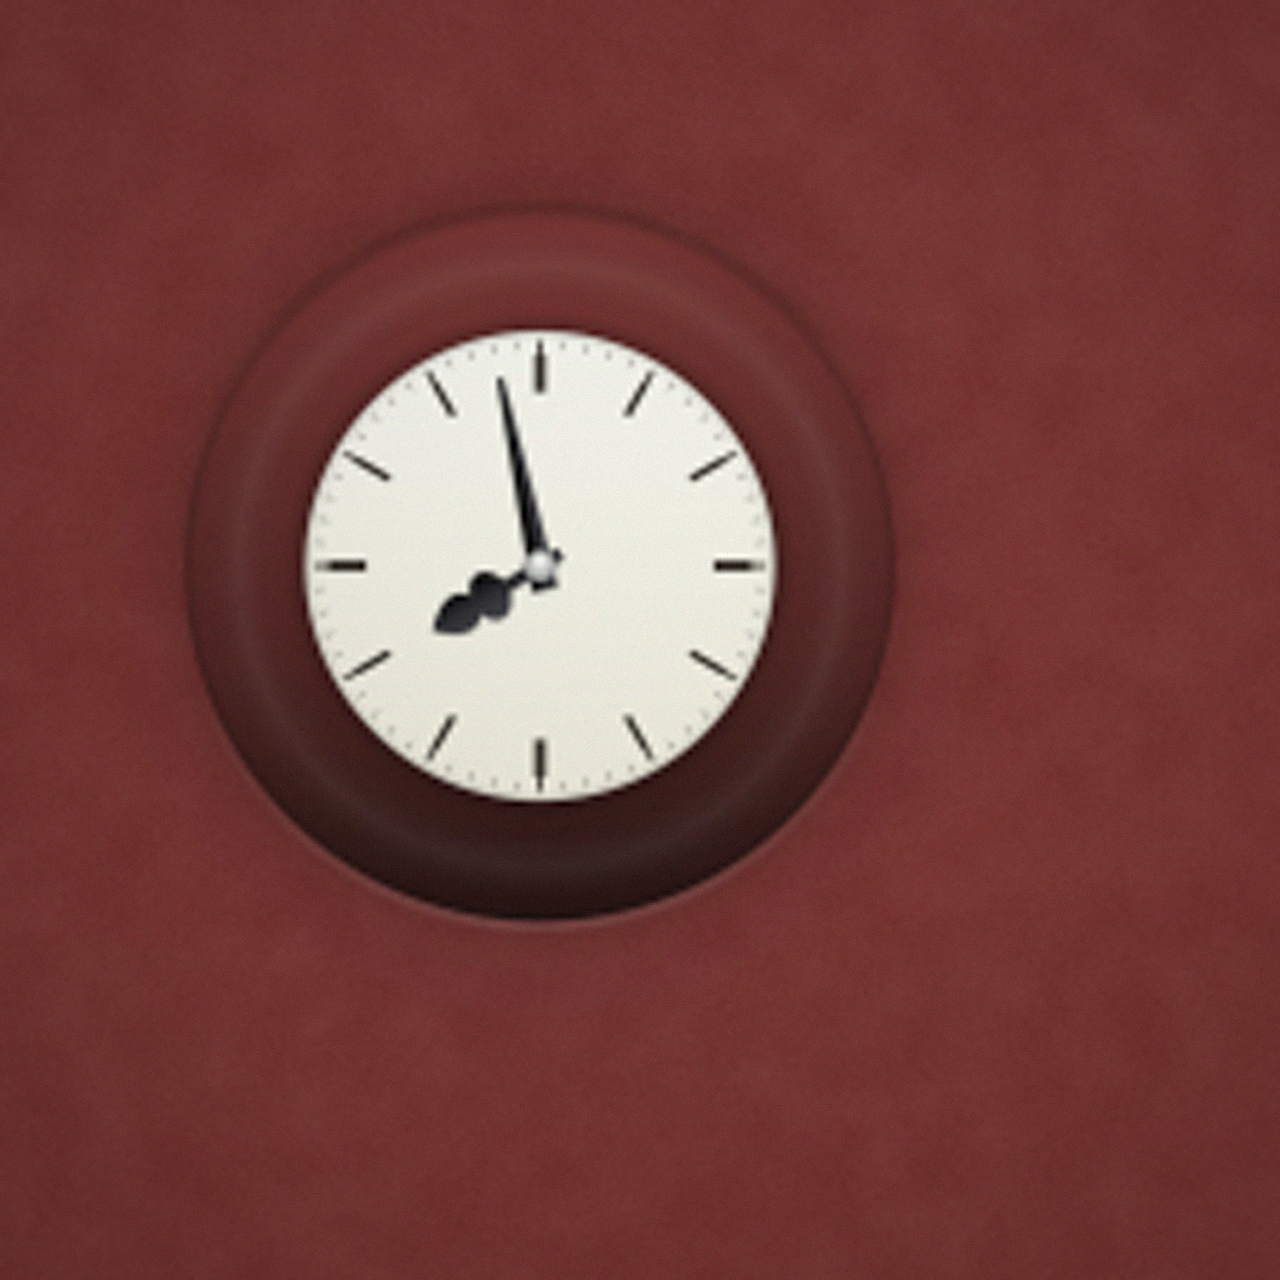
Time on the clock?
7:58
